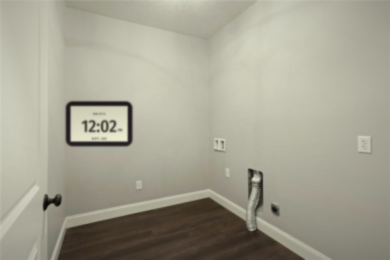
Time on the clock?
12:02
